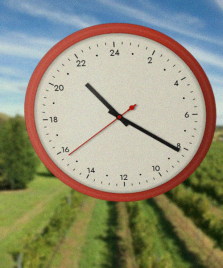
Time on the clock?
21:20:39
